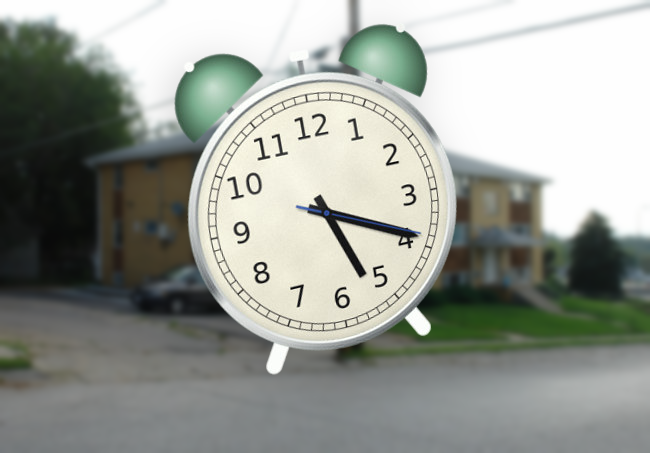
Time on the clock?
5:19:19
